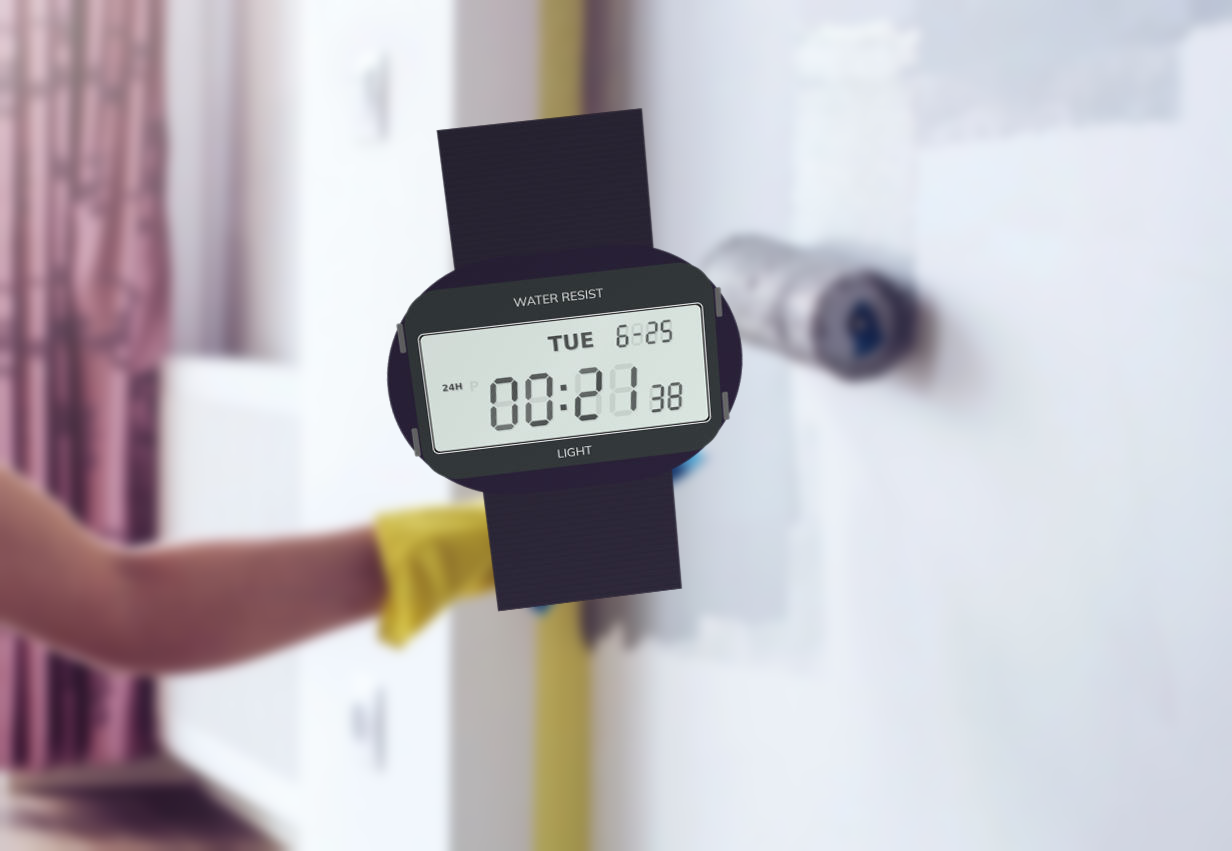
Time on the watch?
0:21:38
